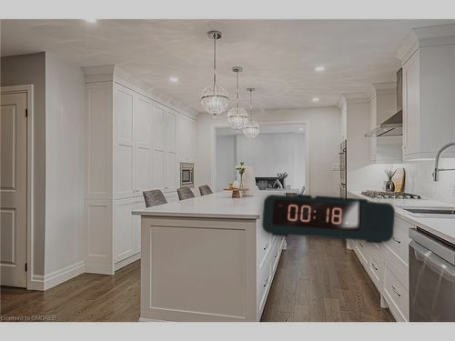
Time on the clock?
0:18
